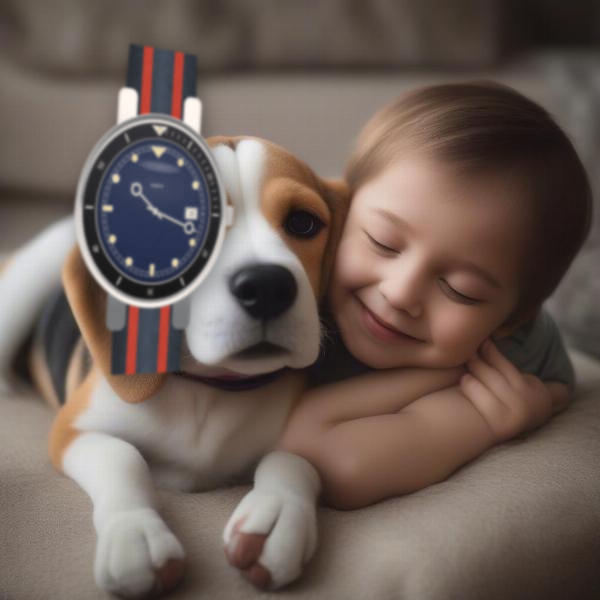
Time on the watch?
10:18
